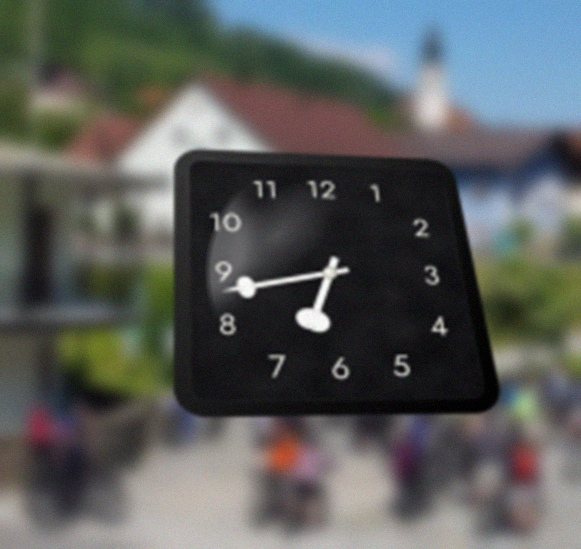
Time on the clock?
6:43
